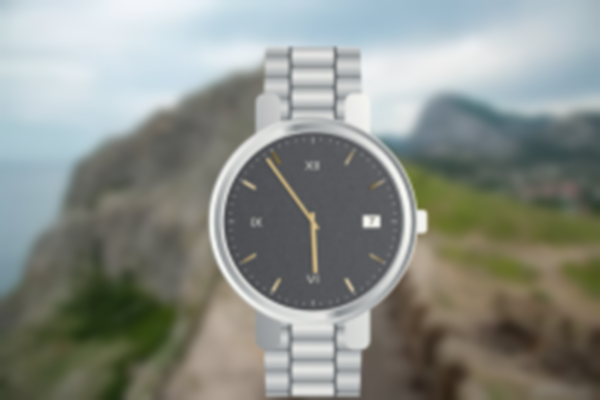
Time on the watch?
5:54
